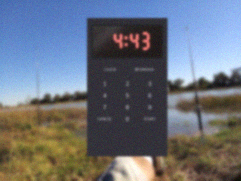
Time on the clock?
4:43
